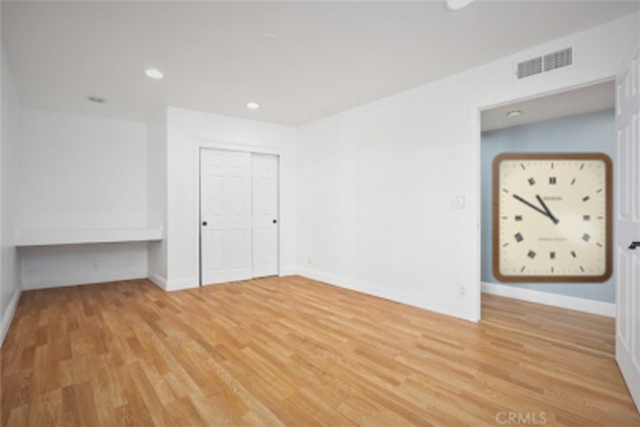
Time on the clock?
10:50
